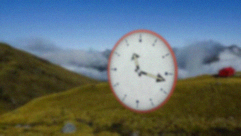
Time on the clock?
11:17
